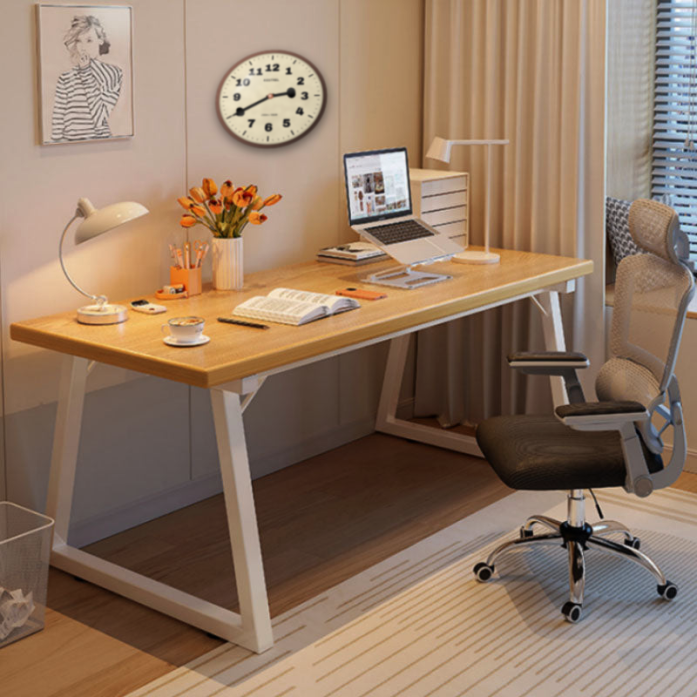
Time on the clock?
2:40
